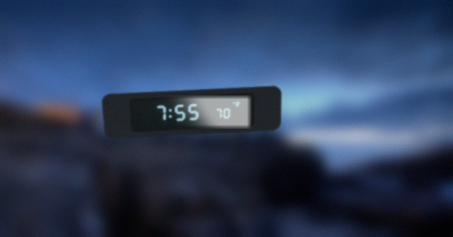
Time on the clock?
7:55
